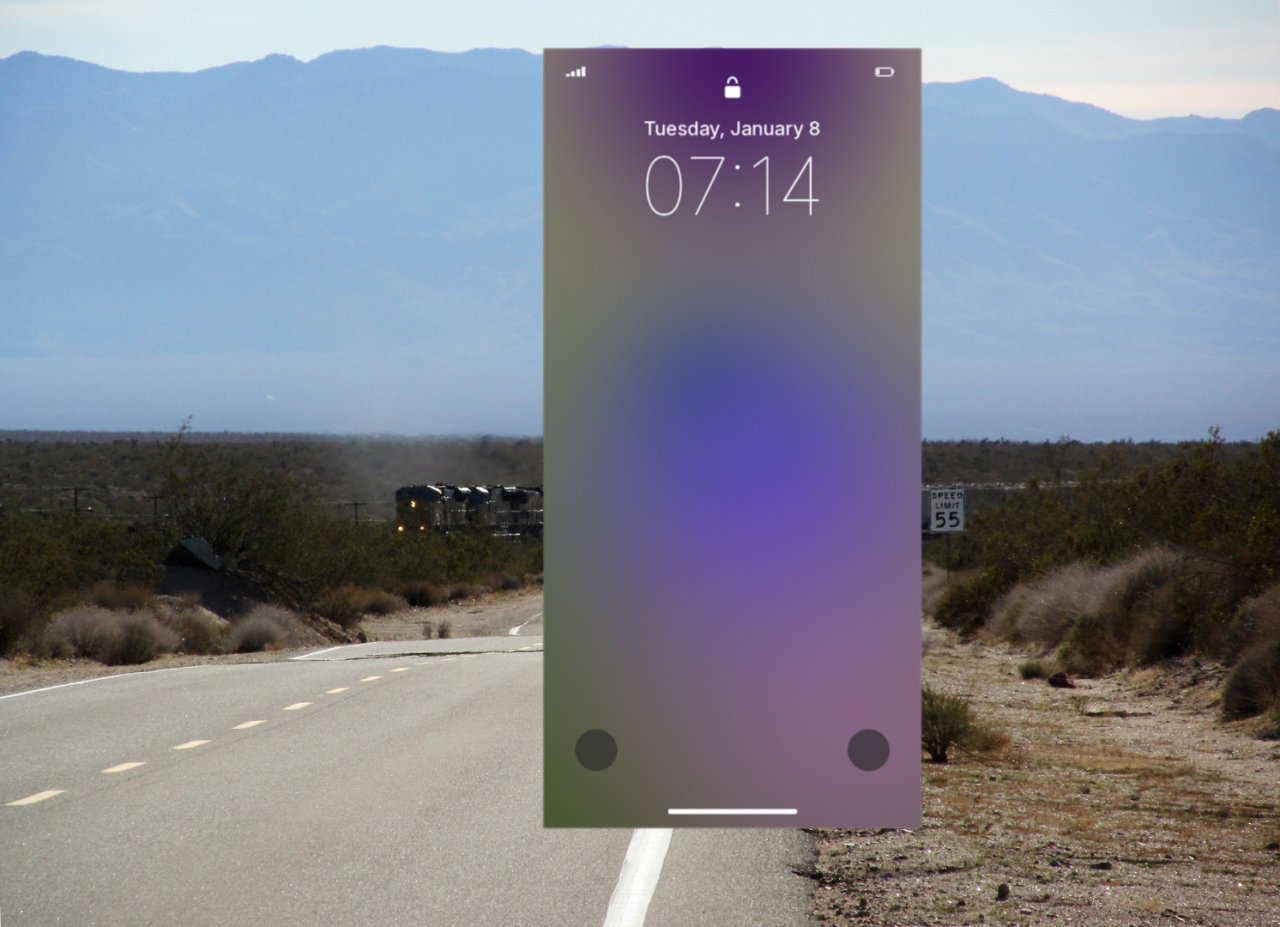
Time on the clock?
7:14
